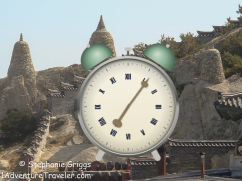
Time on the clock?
7:06
